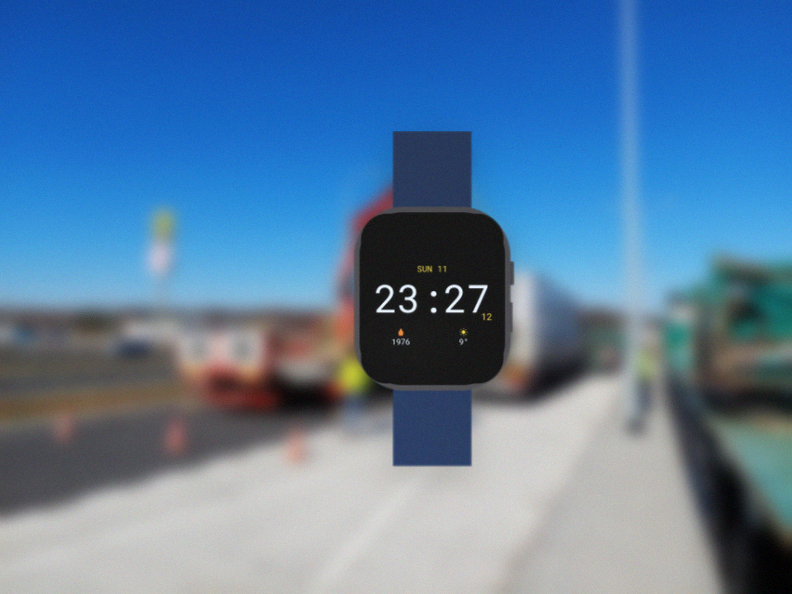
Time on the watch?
23:27:12
